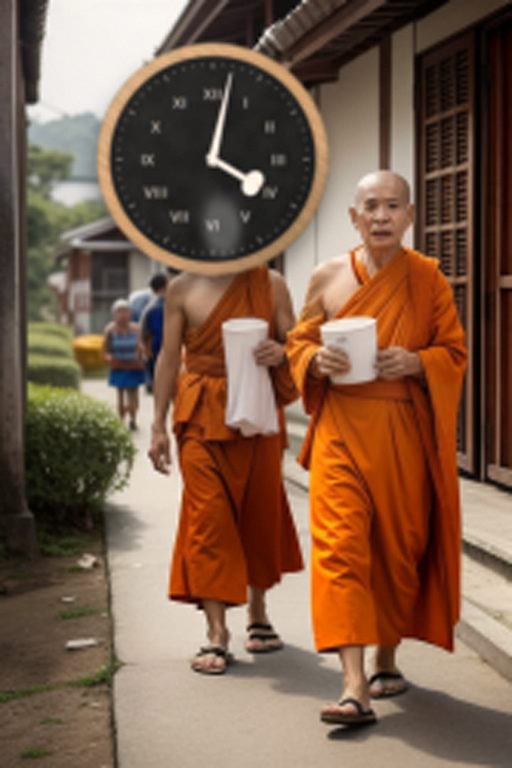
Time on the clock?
4:02
